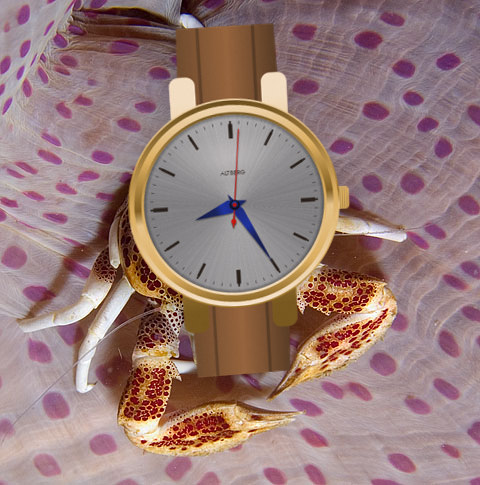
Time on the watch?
8:25:01
